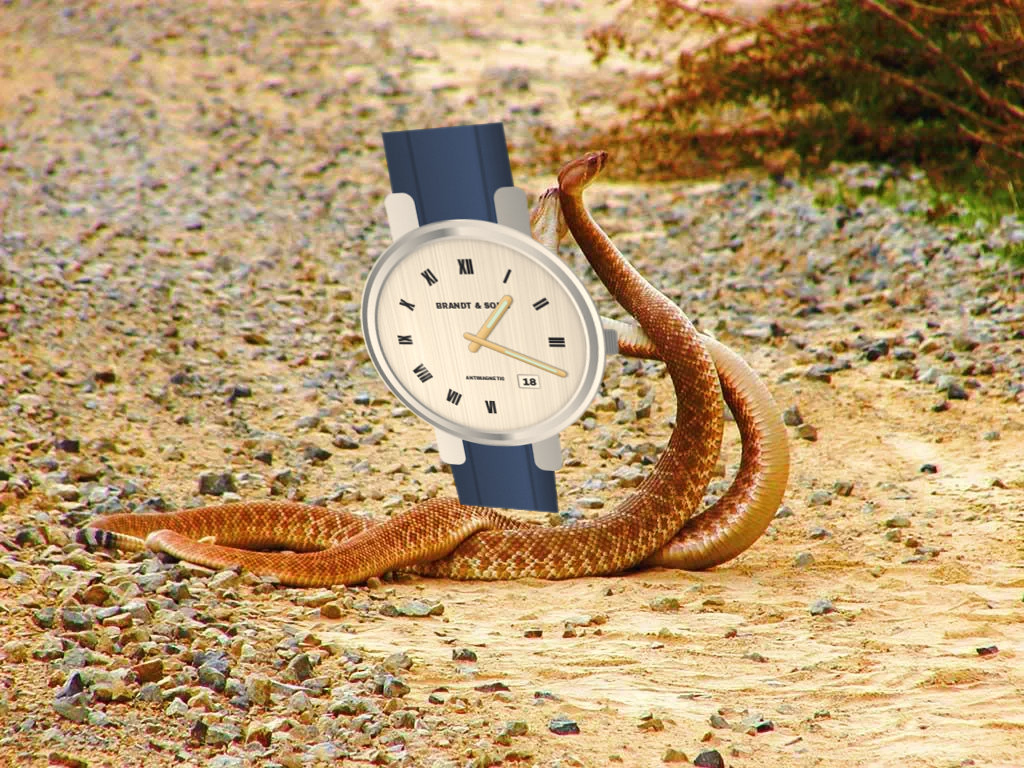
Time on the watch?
1:19
